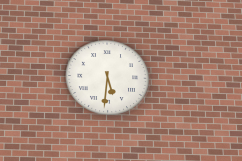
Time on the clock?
5:31
